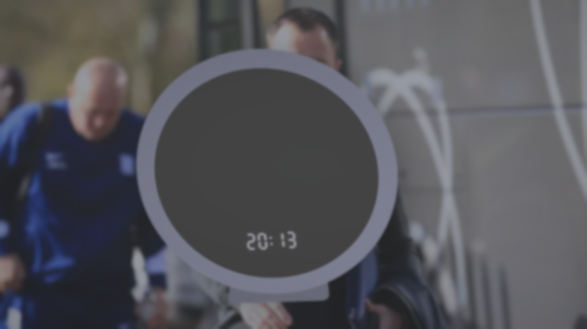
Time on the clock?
20:13
